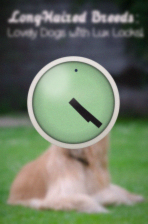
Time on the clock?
4:21
